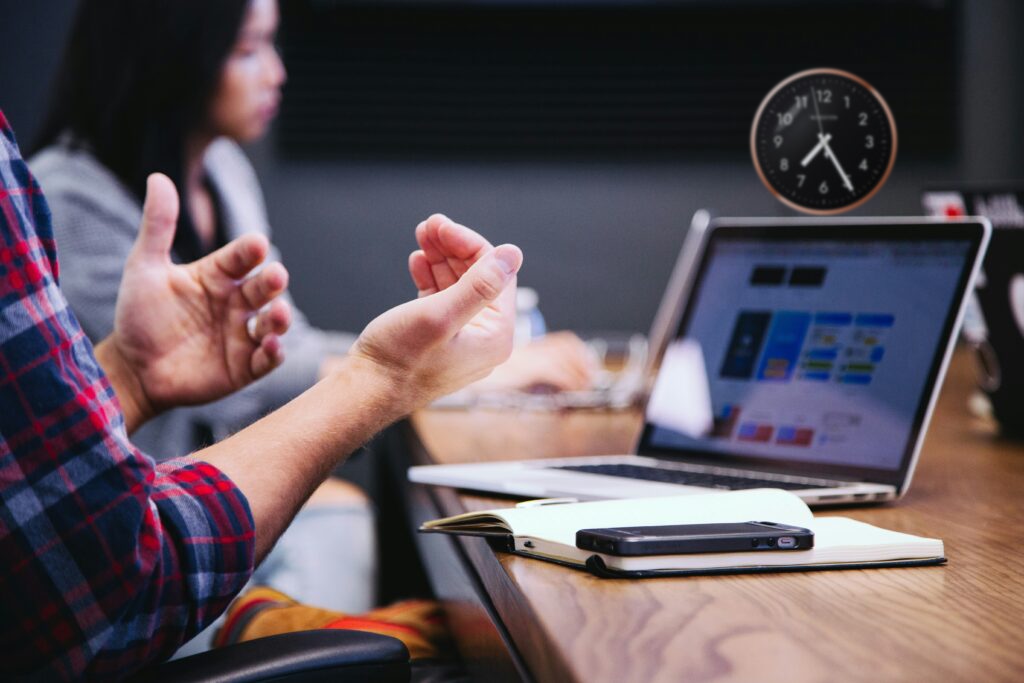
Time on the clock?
7:24:58
